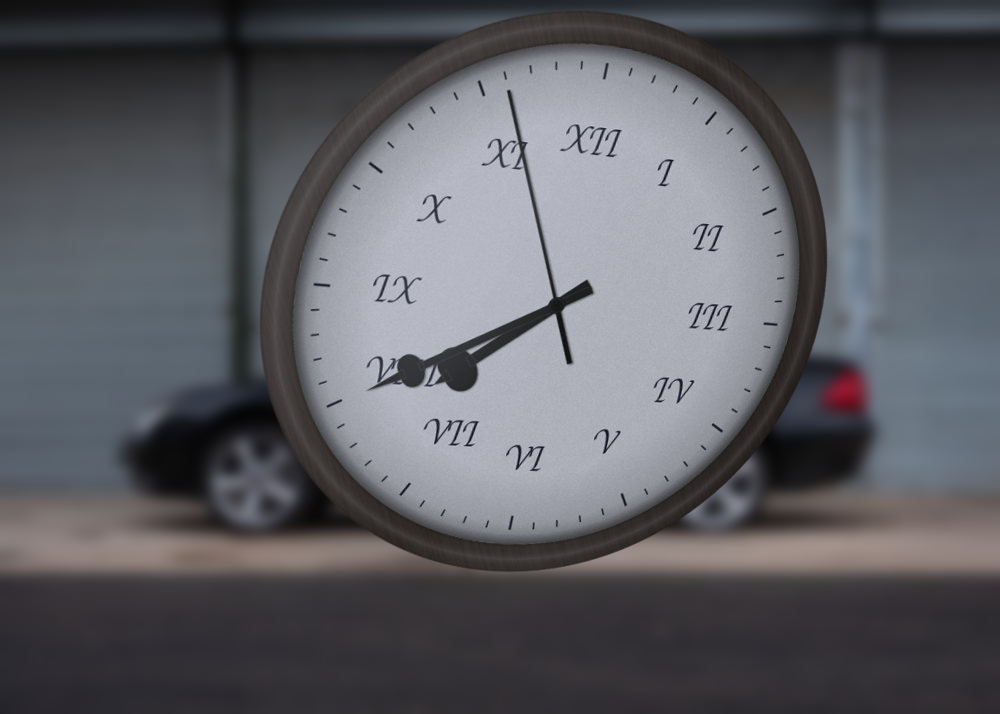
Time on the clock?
7:39:56
